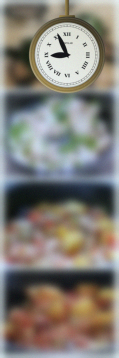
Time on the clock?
8:56
